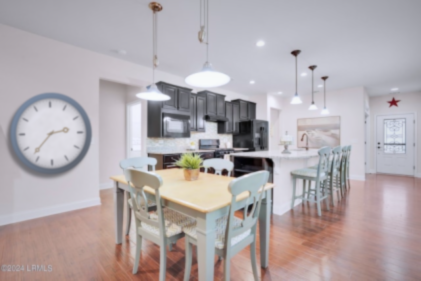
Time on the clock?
2:37
